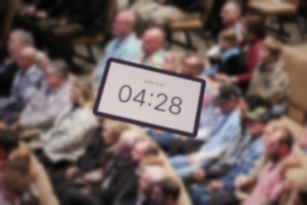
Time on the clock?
4:28
